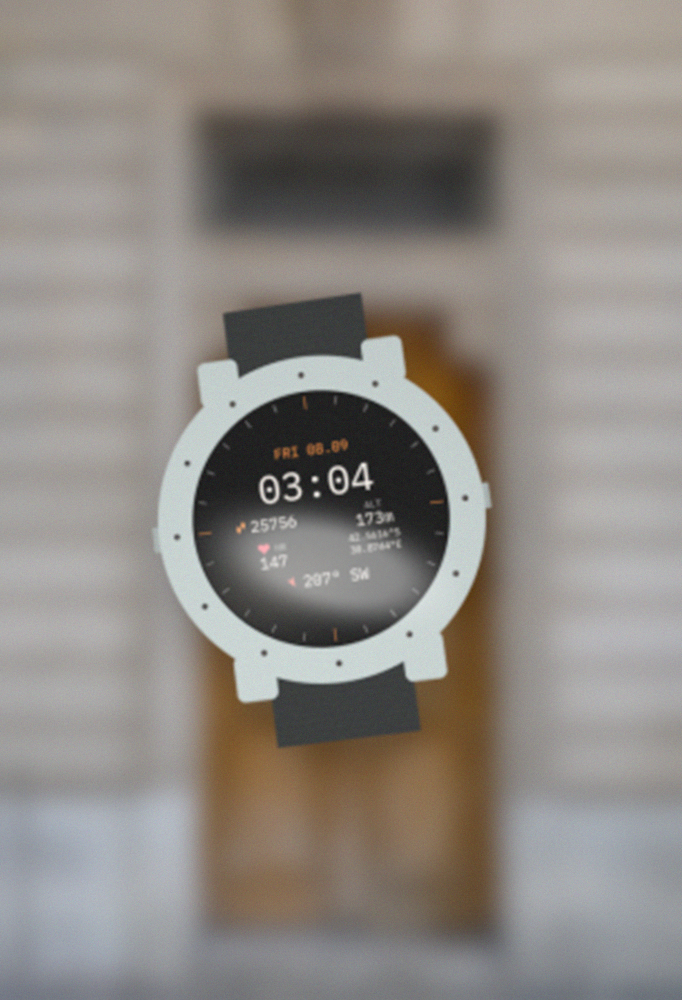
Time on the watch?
3:04
